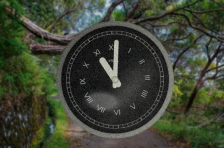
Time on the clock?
11:01
